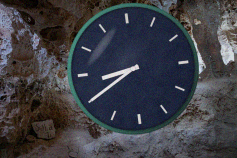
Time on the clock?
8:40
